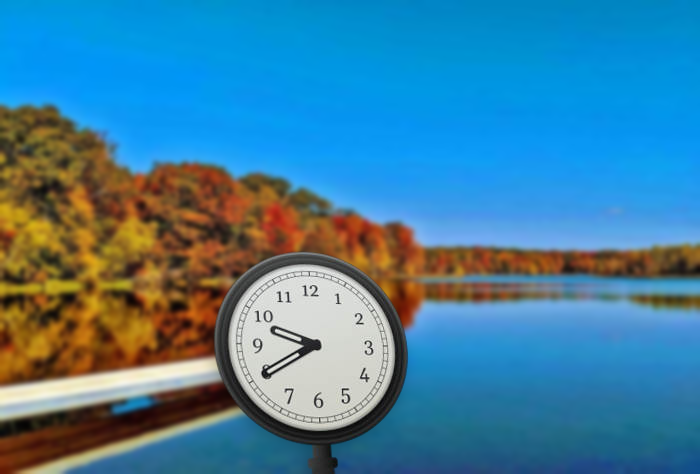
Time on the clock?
9:40
